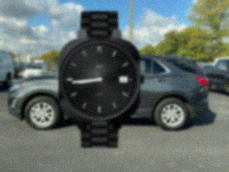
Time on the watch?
8:44
